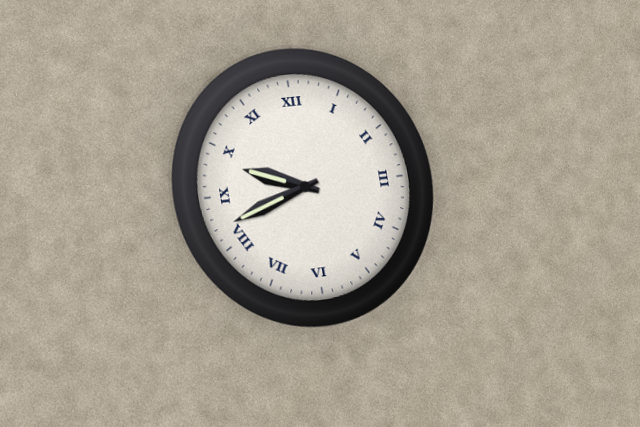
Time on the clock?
9:42
